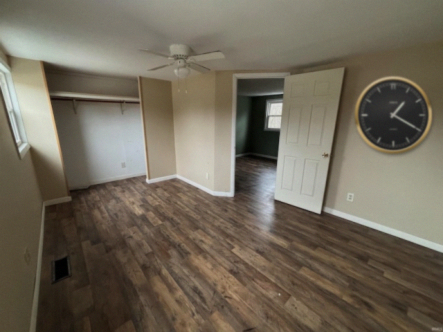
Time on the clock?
1:20
